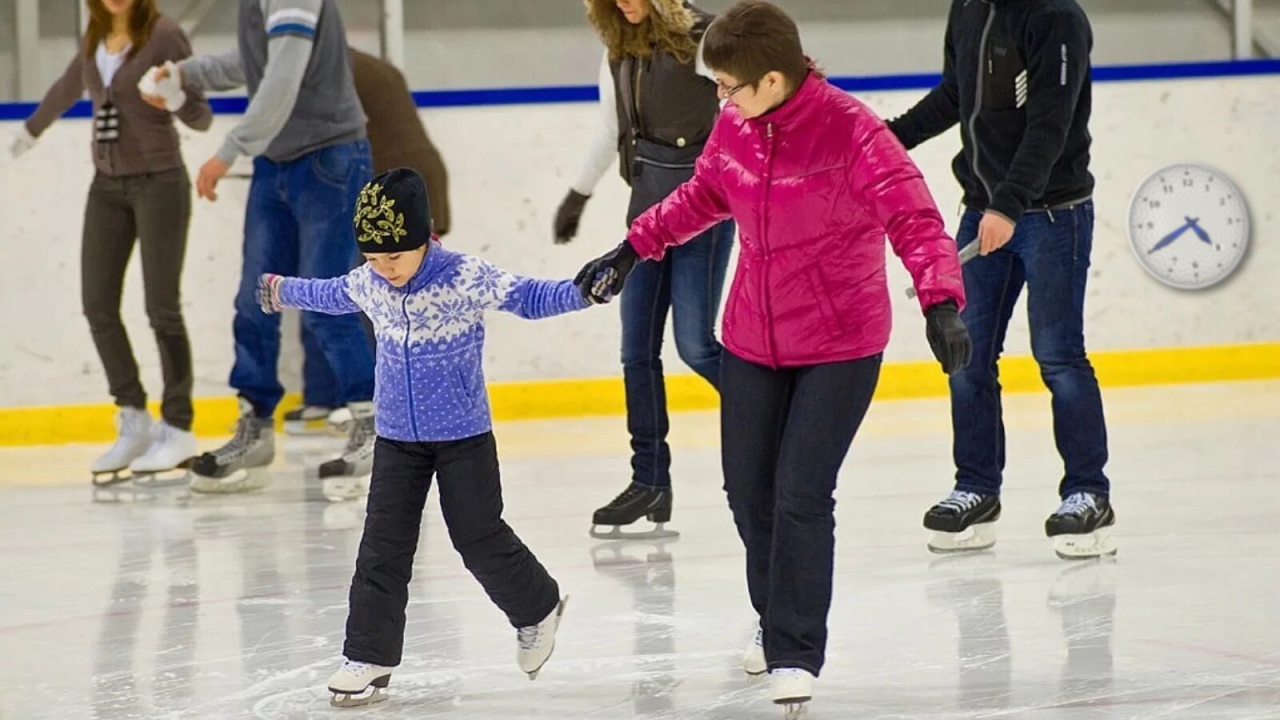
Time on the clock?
4:40
